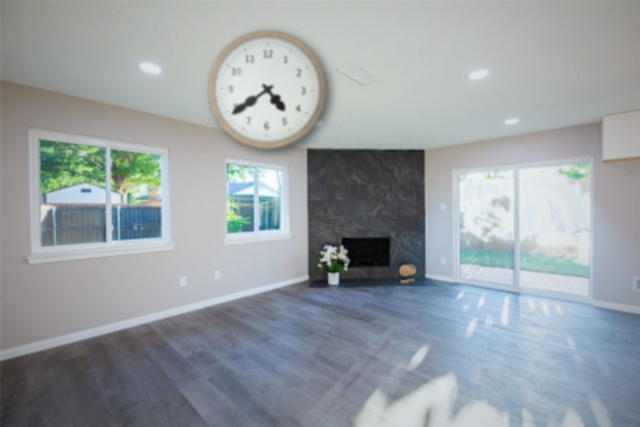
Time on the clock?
4:39
